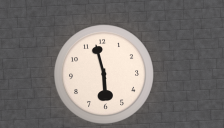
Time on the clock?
5:58
